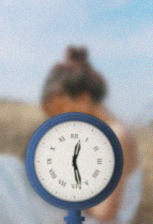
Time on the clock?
12:28
